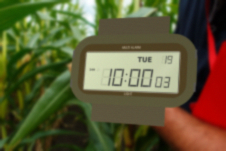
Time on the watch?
10:00:03
